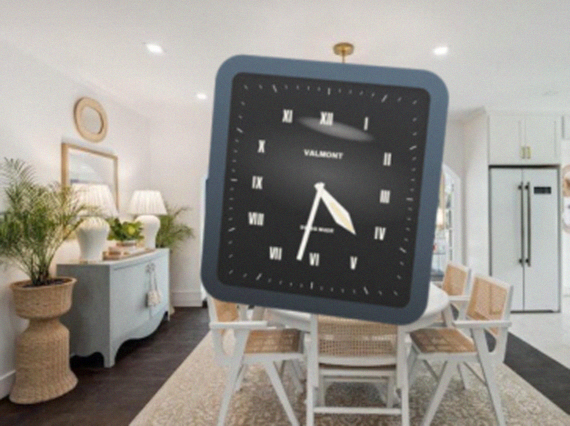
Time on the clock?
4:32
